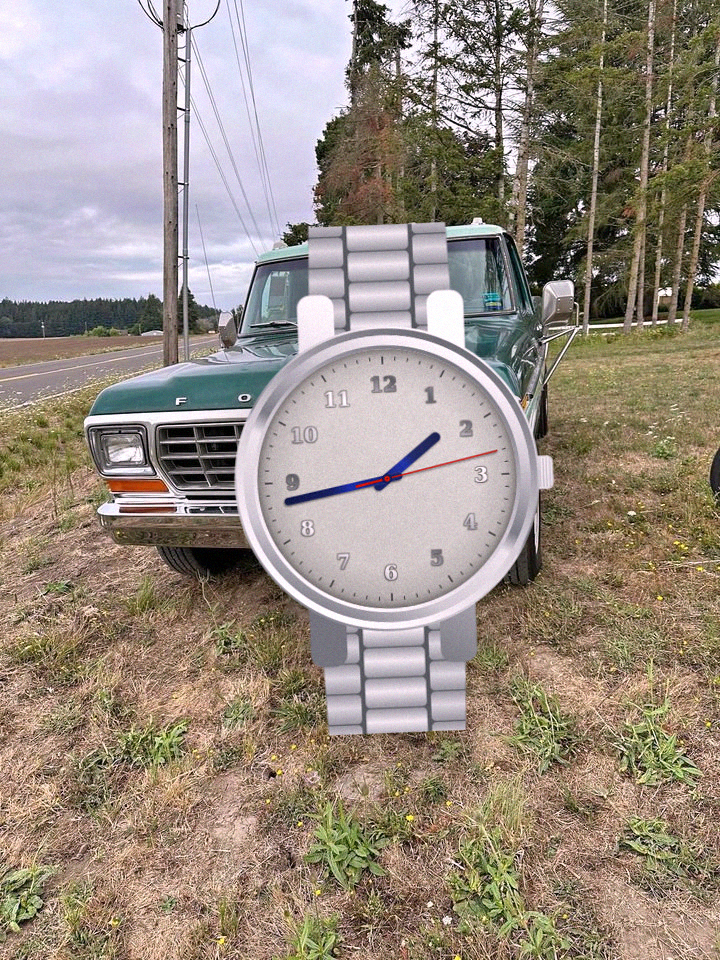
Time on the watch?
1:43:13
